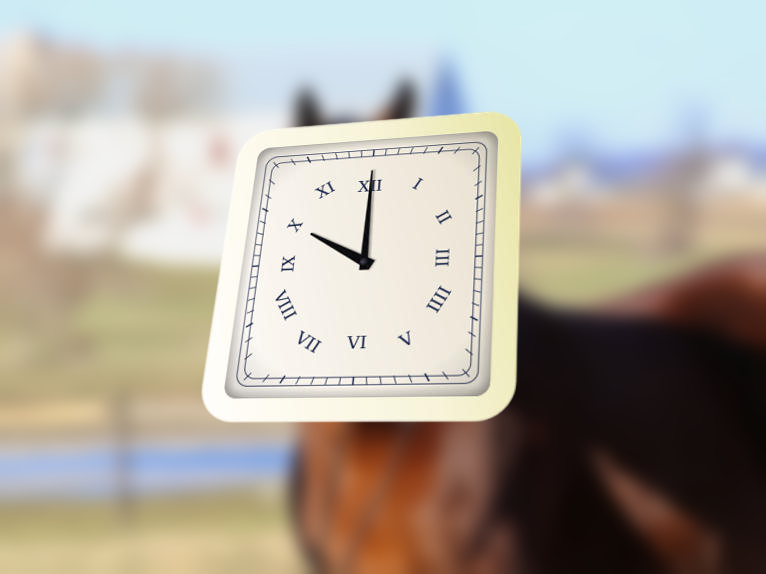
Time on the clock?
10:00
